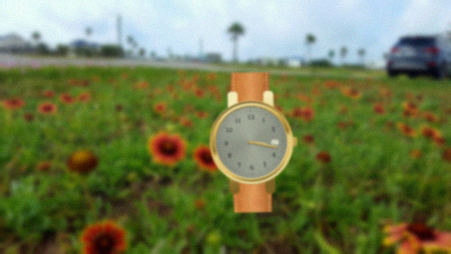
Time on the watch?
3:17
